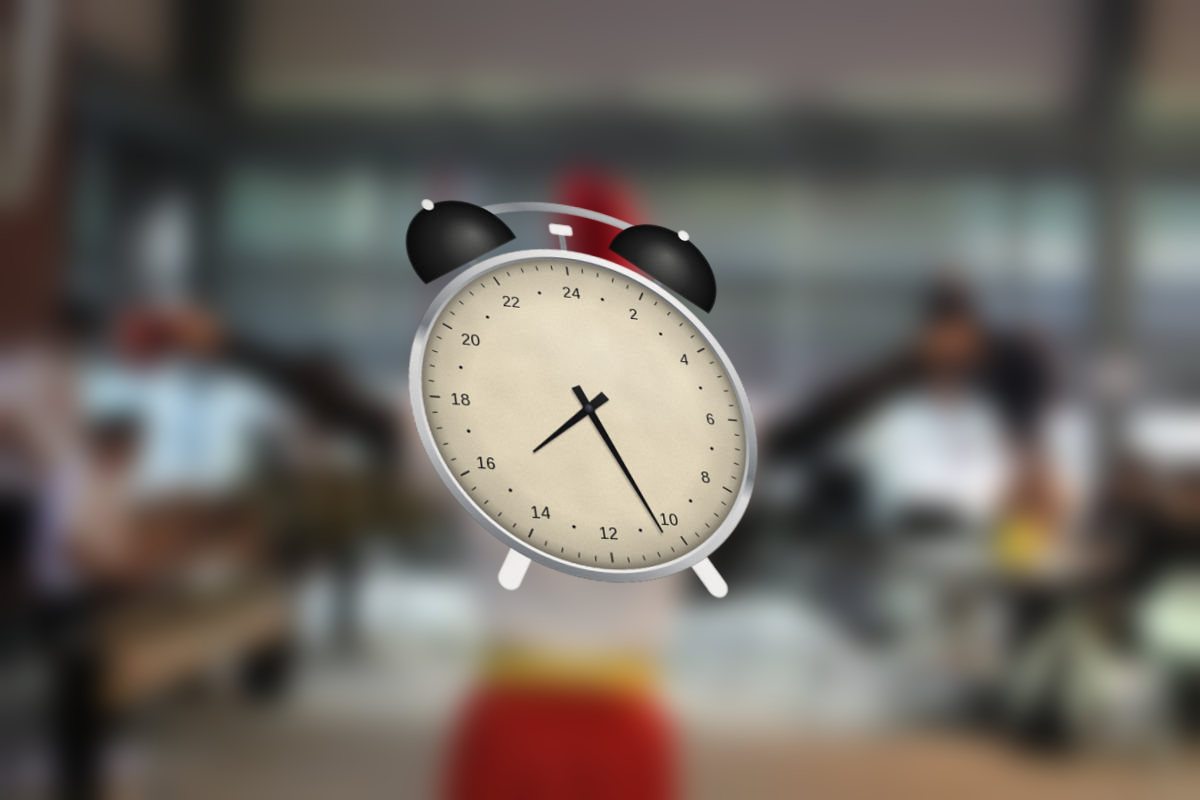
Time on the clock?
15:26
